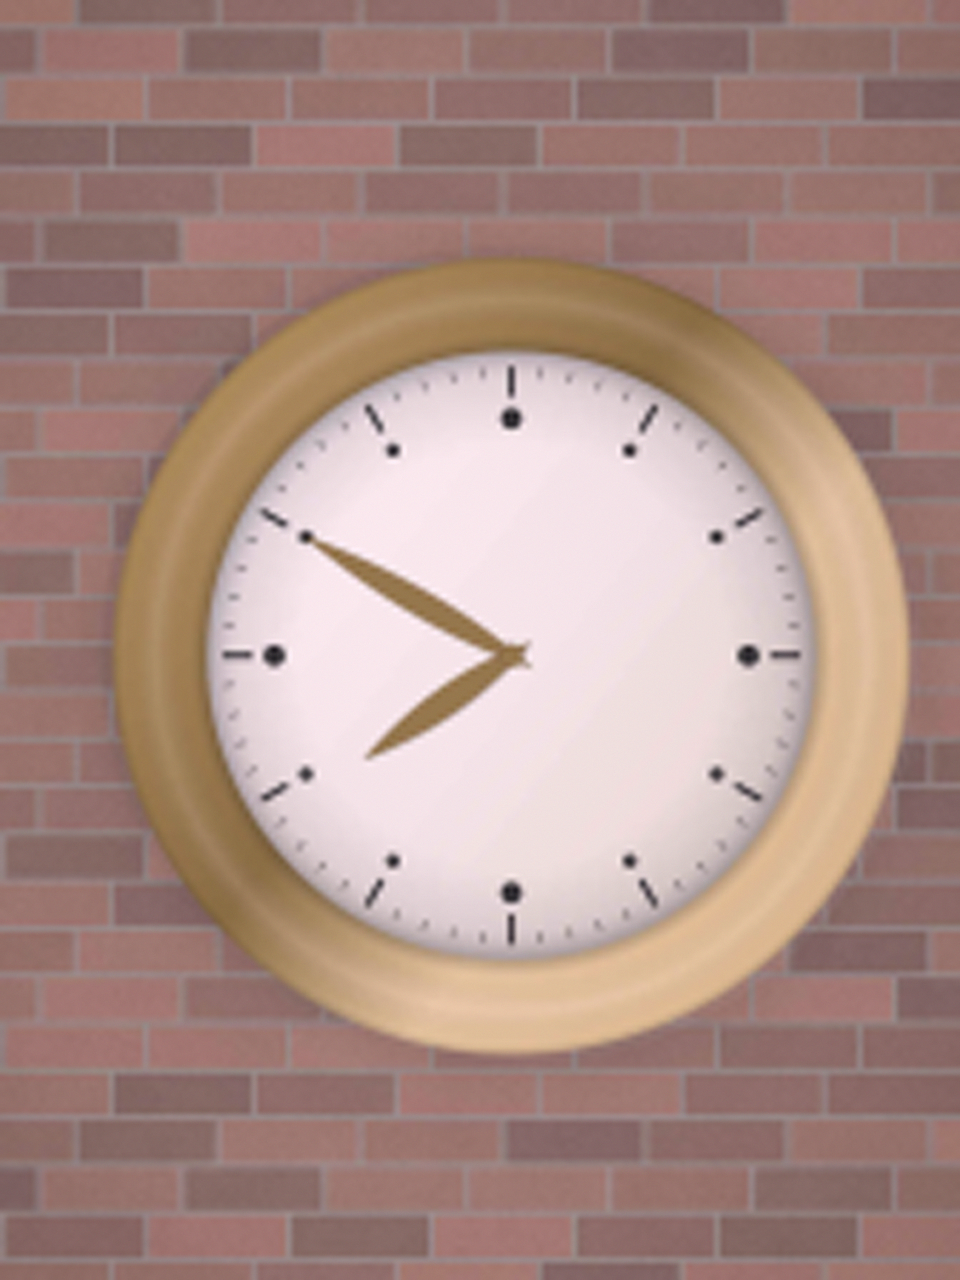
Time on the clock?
7:50
